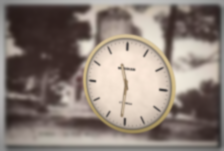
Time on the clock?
11:31
